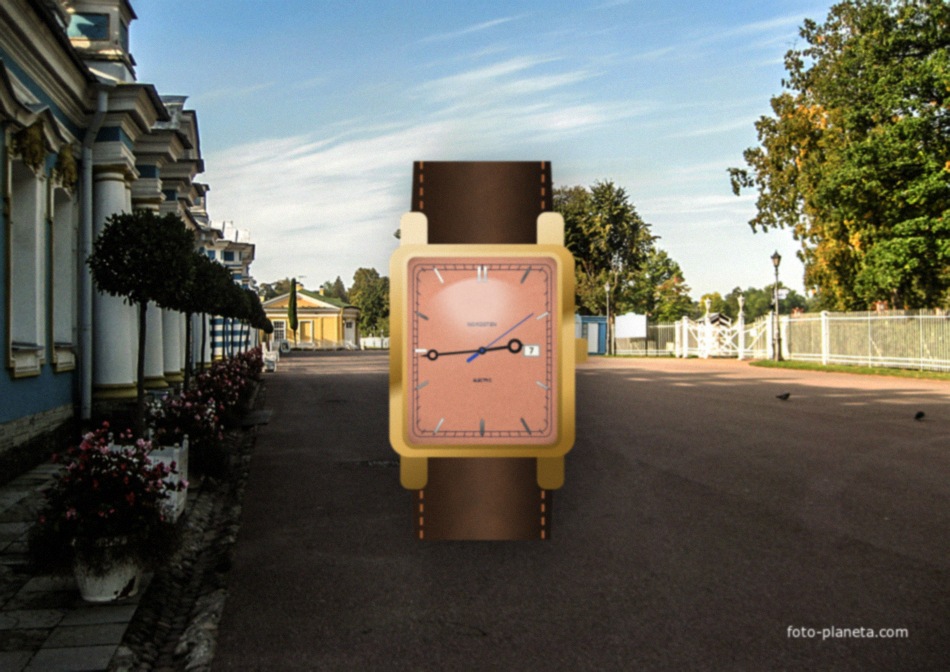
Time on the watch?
2:44:09
